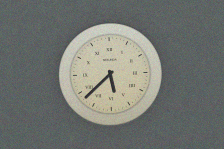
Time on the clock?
5:38
